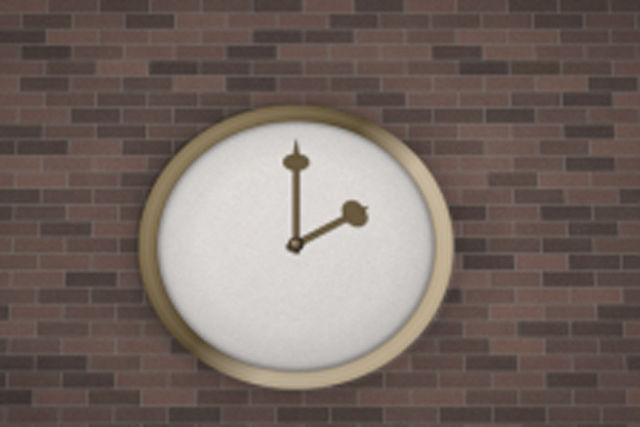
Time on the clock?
2:00
